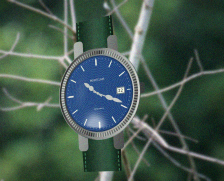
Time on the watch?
10:19
